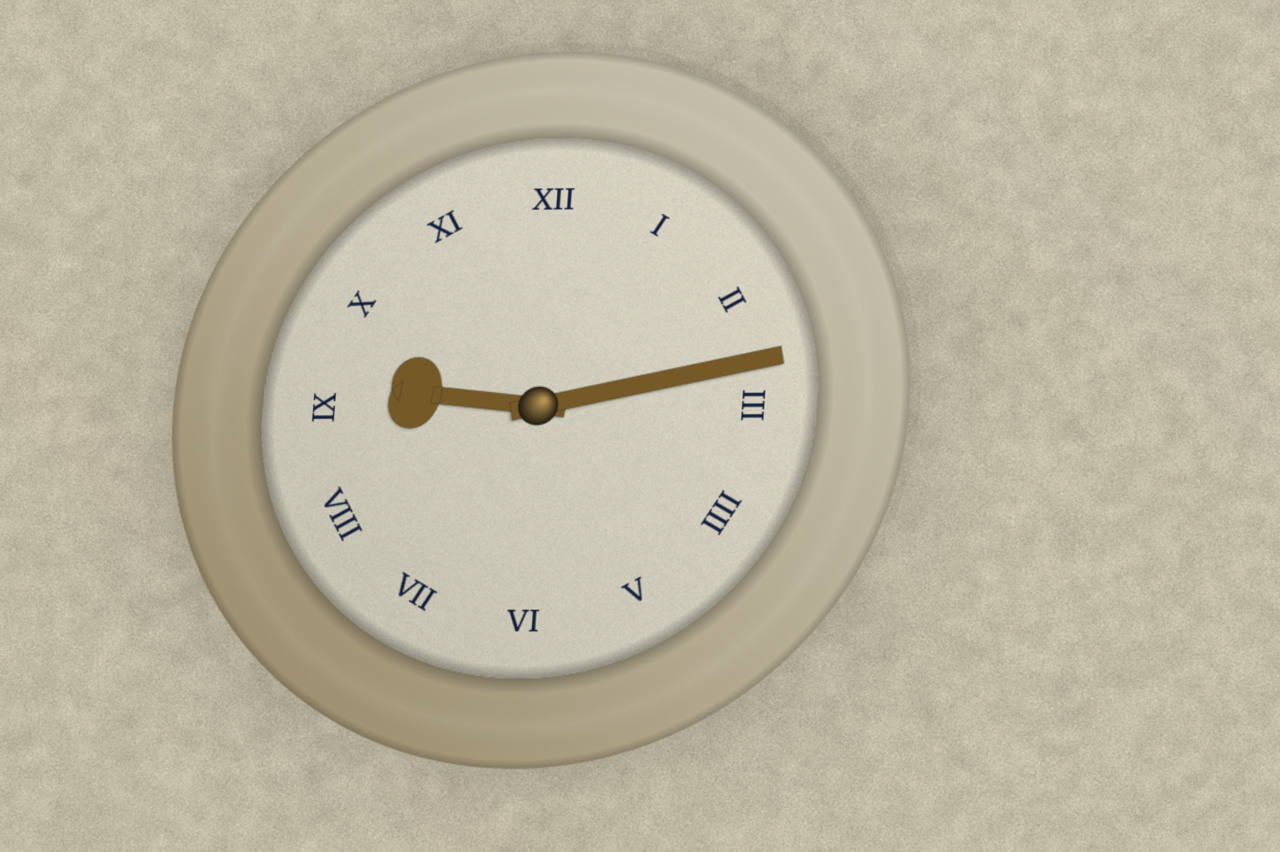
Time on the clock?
9:13
